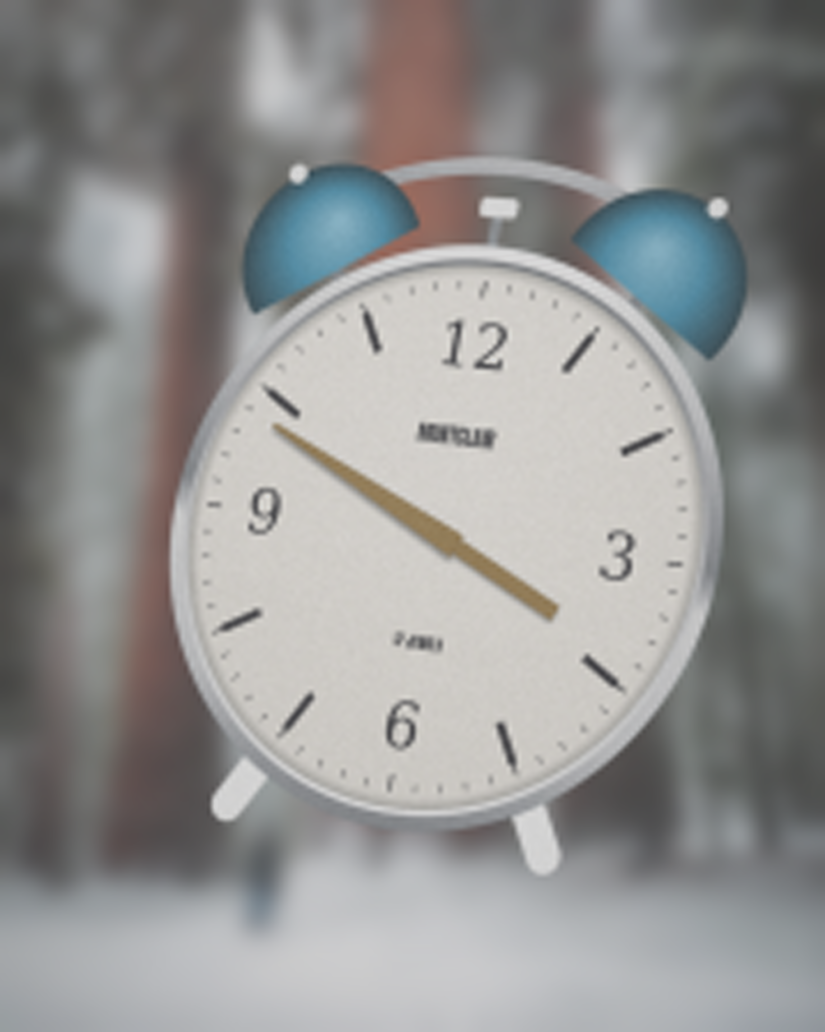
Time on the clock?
3:49
